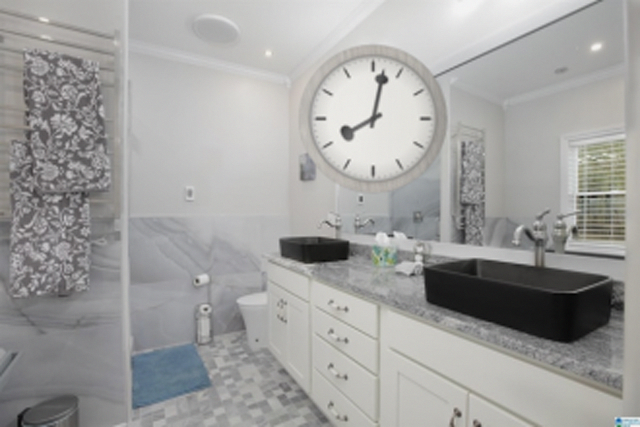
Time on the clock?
8:02
